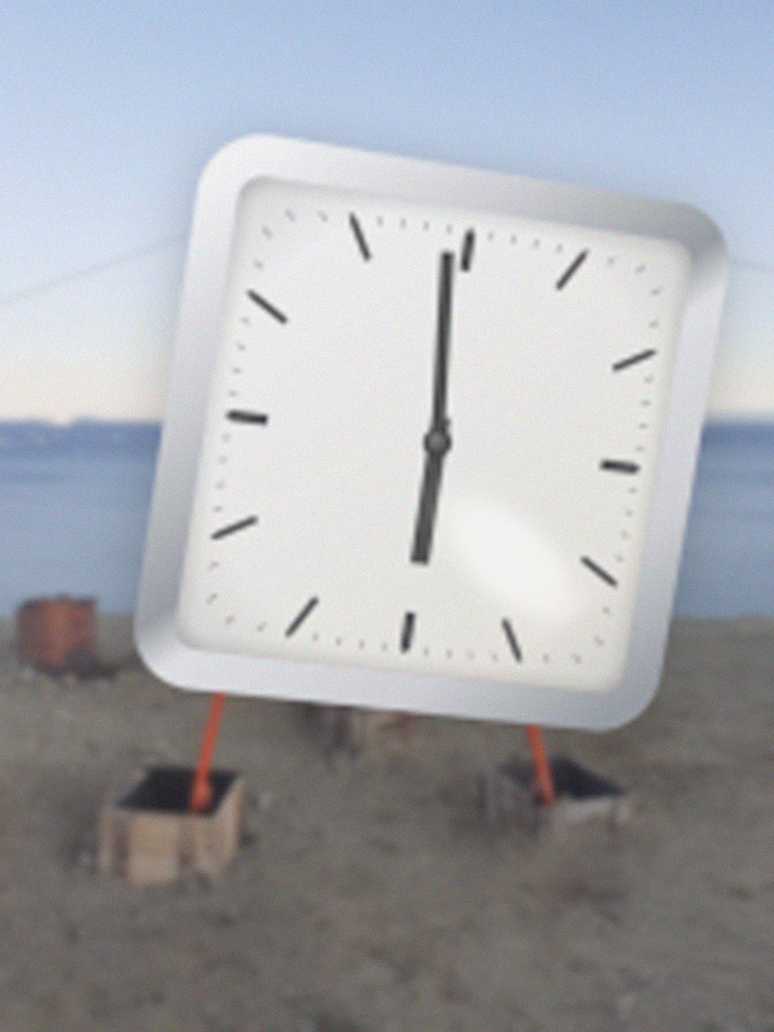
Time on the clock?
5:59
